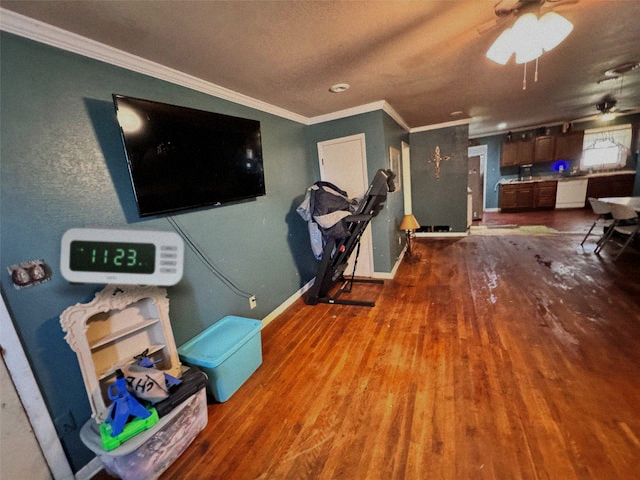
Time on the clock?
11:23
